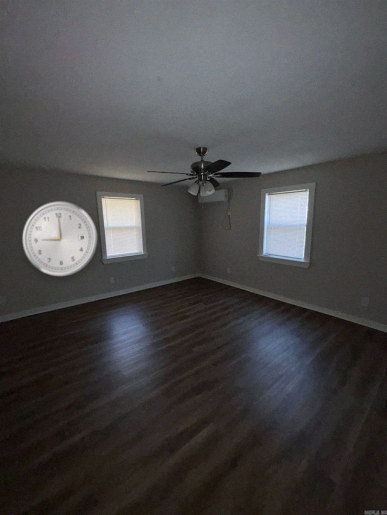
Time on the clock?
9:00
